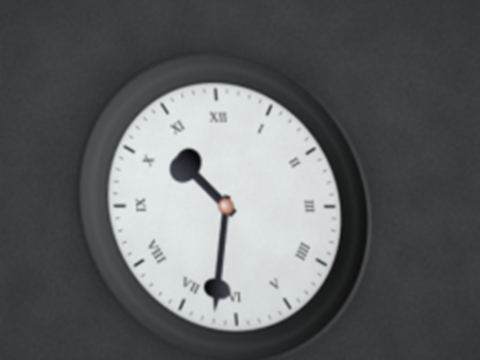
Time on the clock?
10:32
